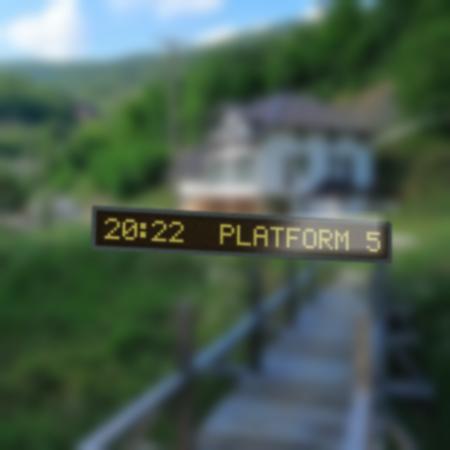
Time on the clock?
20:22
